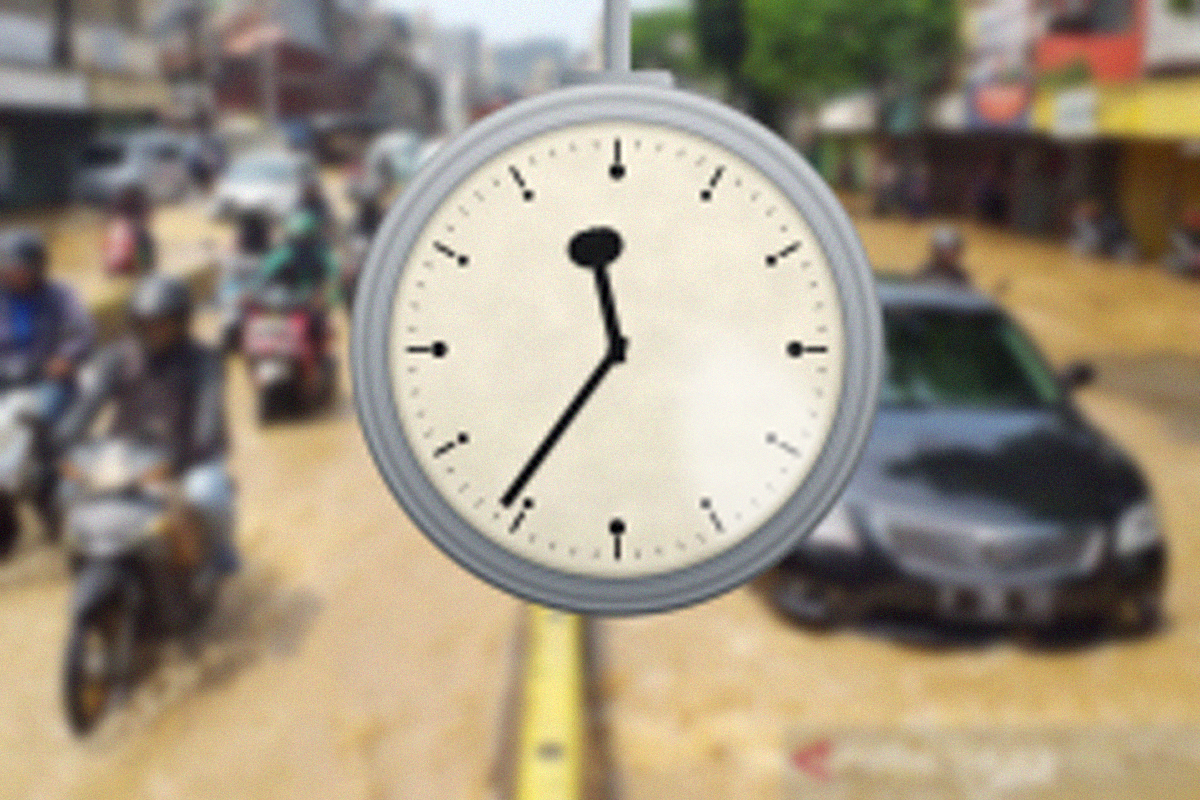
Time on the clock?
11:36
